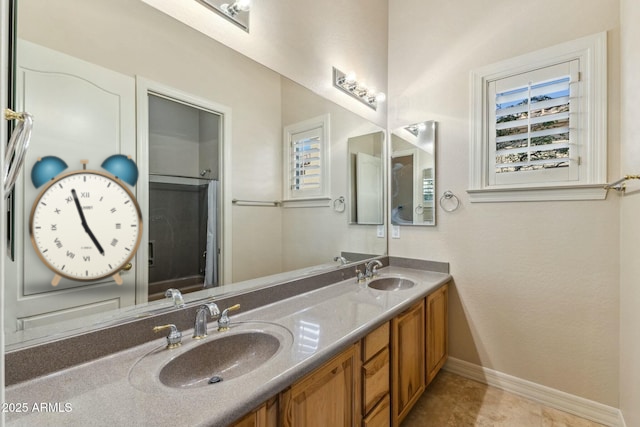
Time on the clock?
4:57
